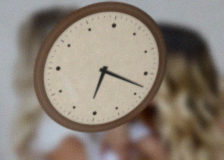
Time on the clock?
6:18
